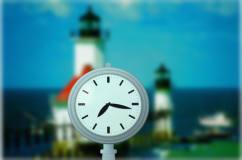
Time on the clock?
7:17
